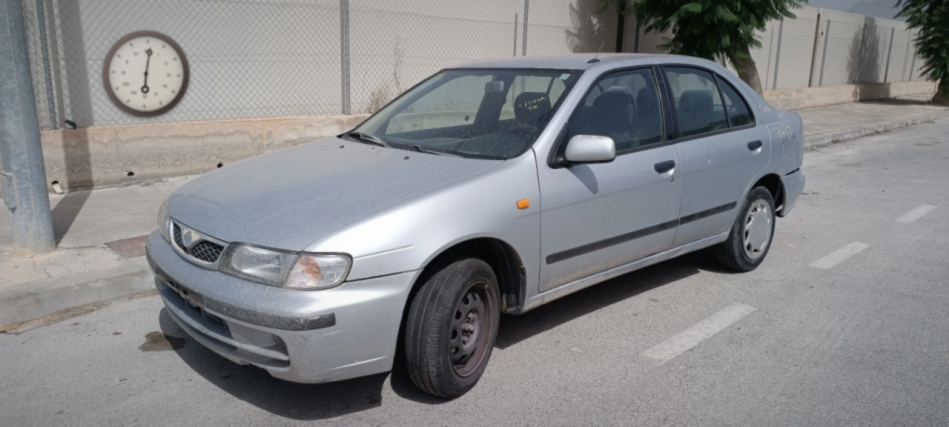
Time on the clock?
6:01
